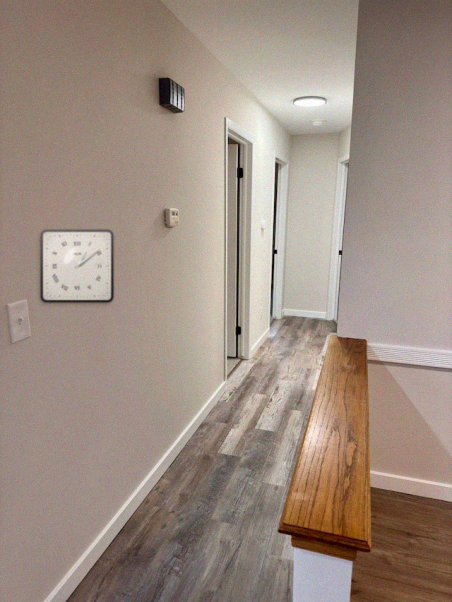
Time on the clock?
1:09
